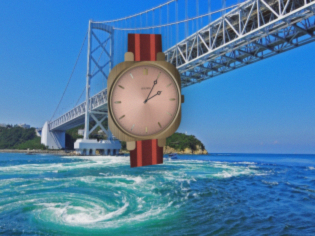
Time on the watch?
2:05
